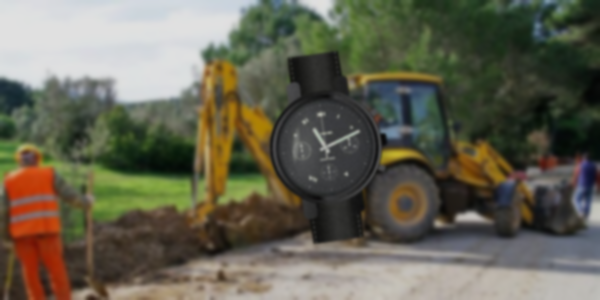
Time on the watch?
11:12
